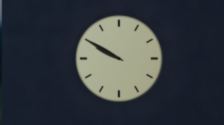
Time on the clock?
9:50
